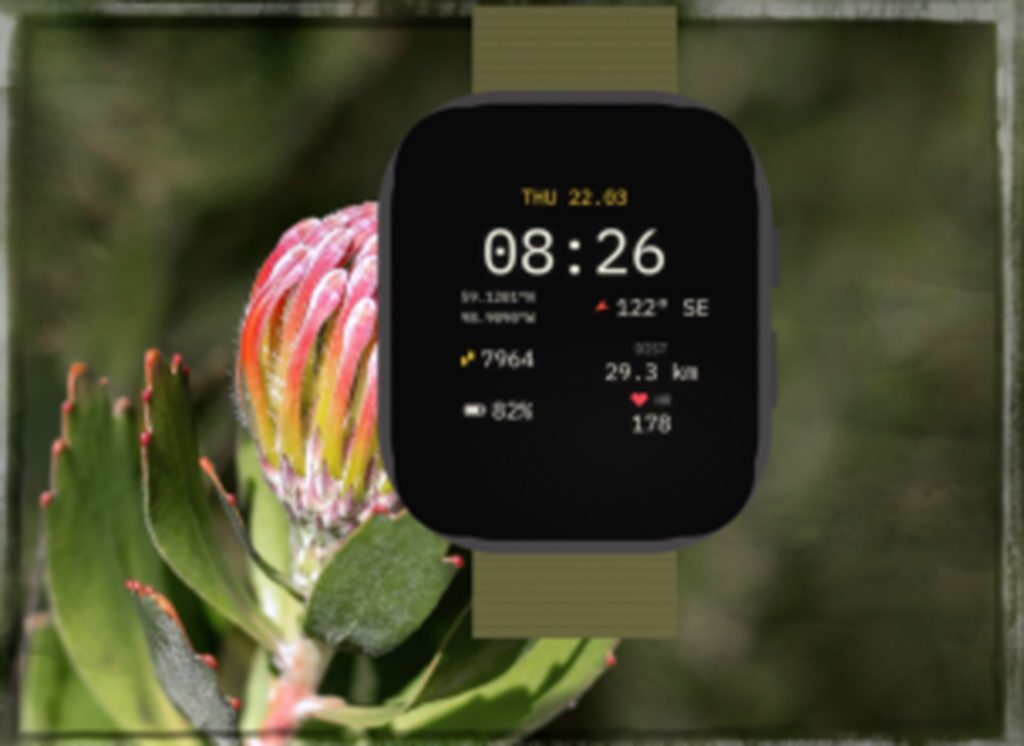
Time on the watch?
8:26
